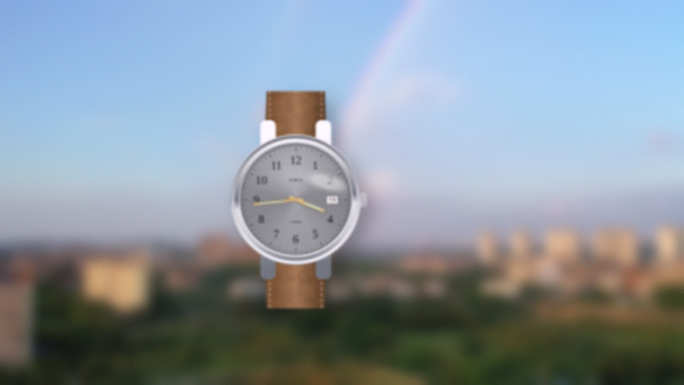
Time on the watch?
3:44
